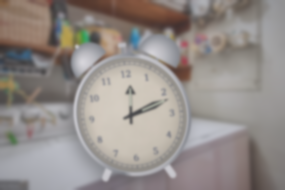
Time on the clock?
12:12
